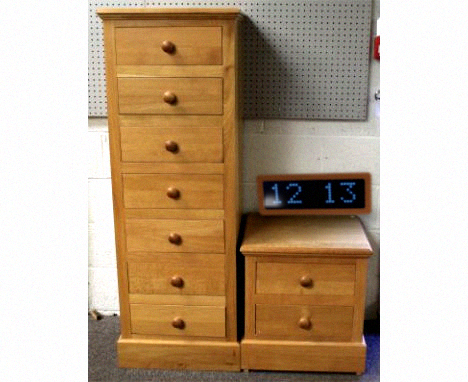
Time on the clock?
12:13
